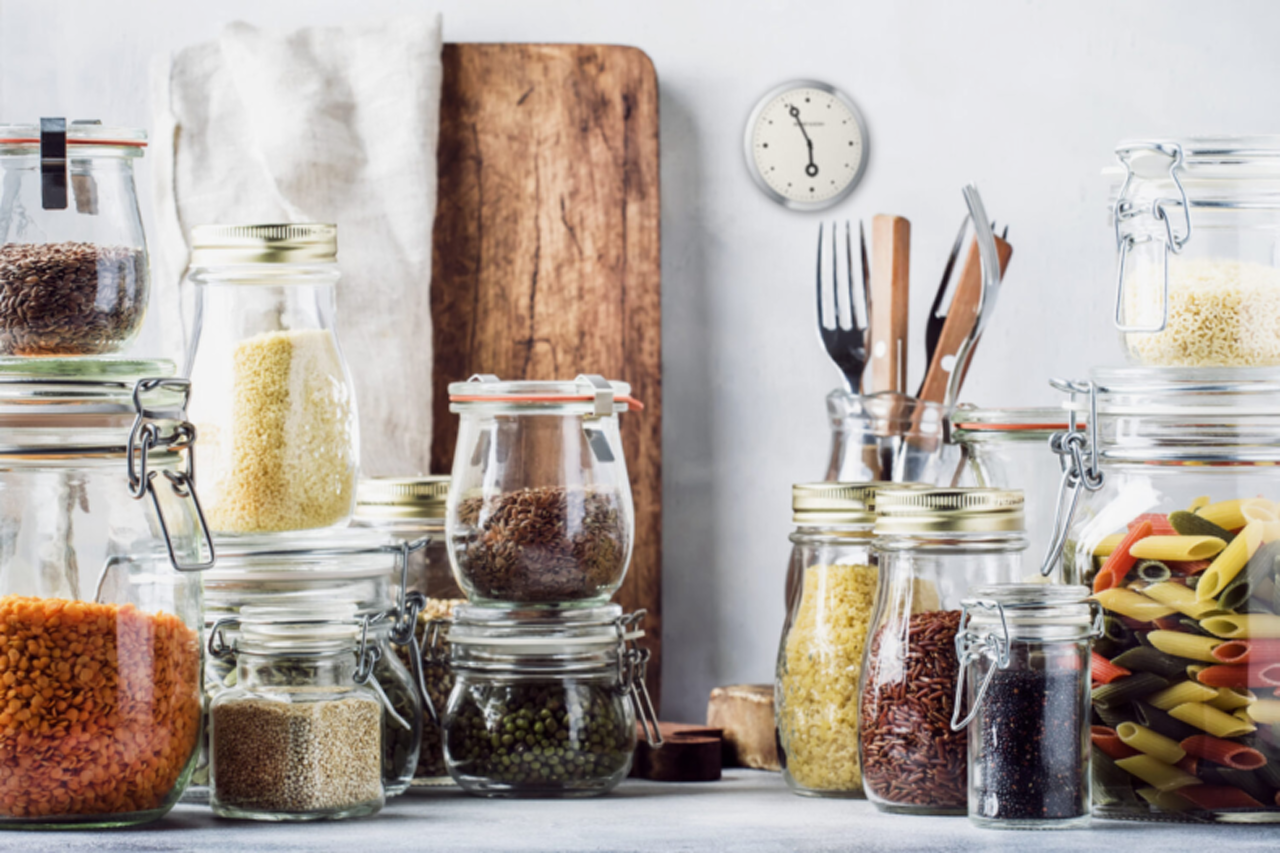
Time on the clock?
5:56
